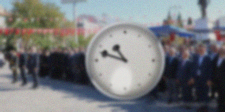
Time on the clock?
10:48
